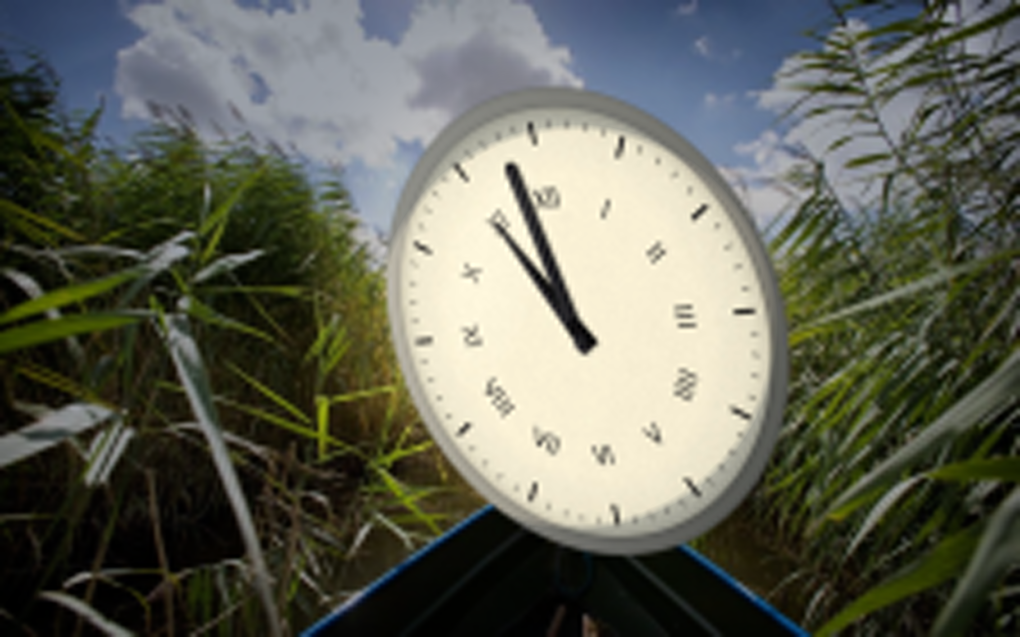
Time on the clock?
10:58
